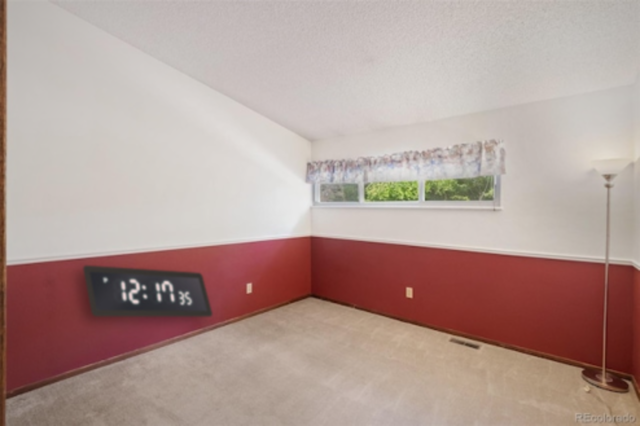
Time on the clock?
12:17:35
